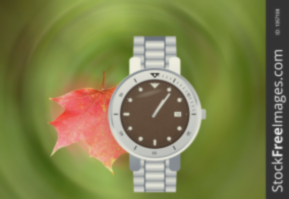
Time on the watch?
1:06
